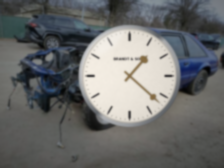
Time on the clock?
1:22
